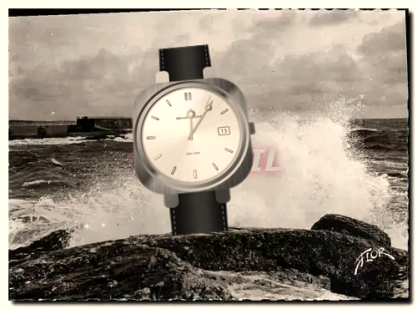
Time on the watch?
12:06
